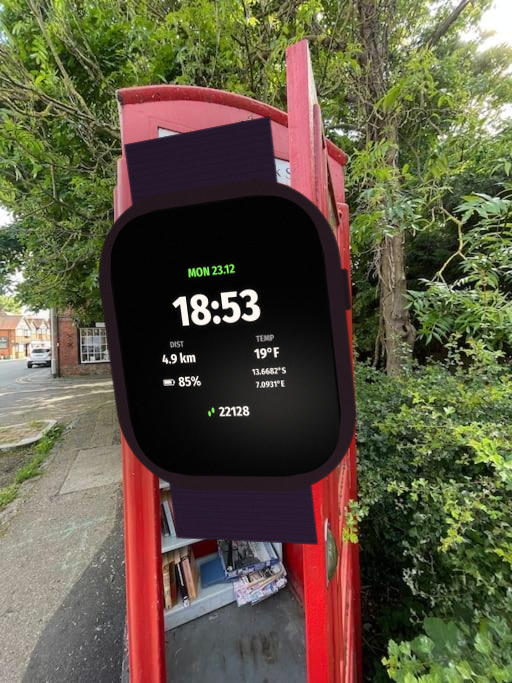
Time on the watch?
18:53
